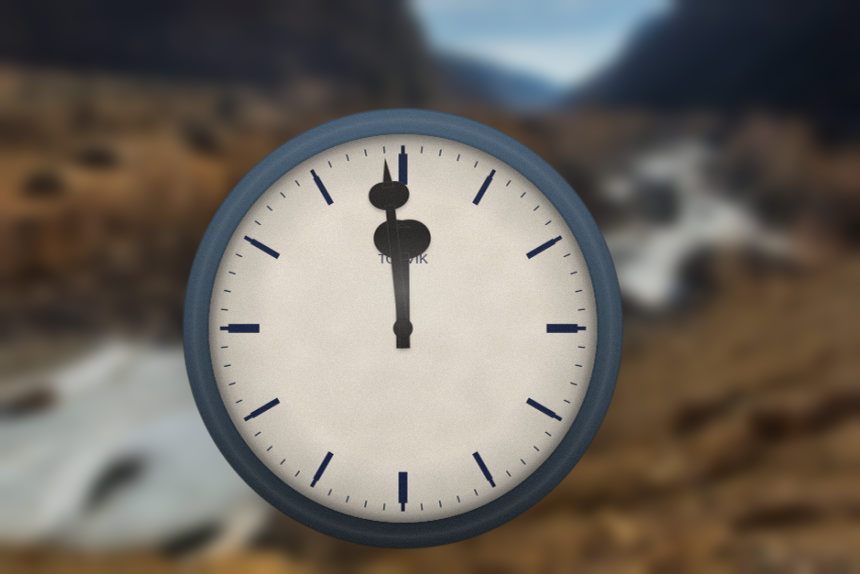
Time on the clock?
11:59
